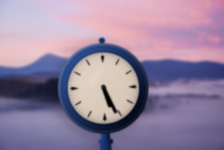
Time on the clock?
5:26
